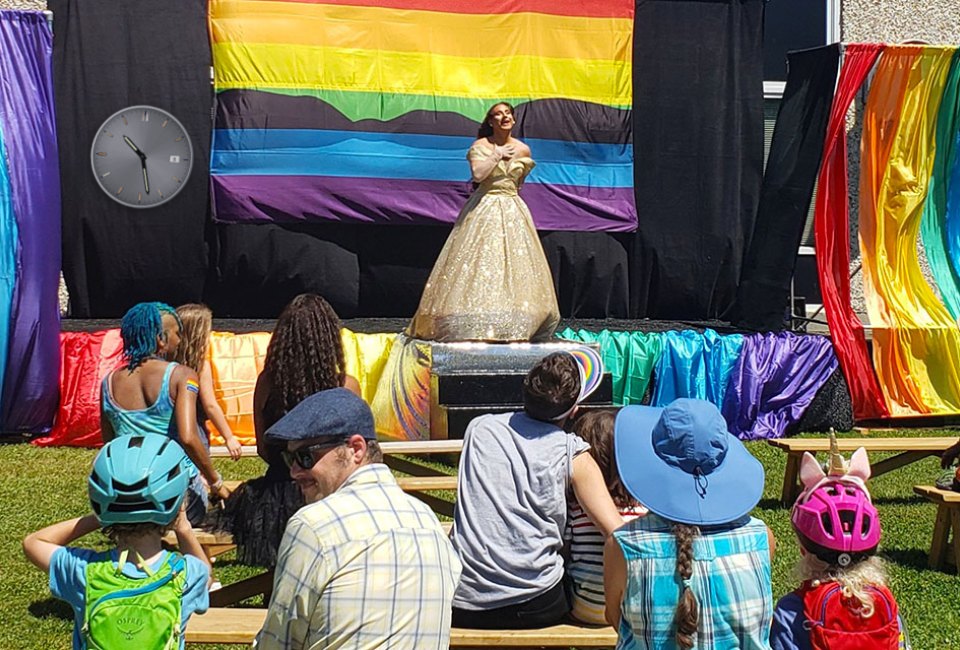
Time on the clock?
10:28
